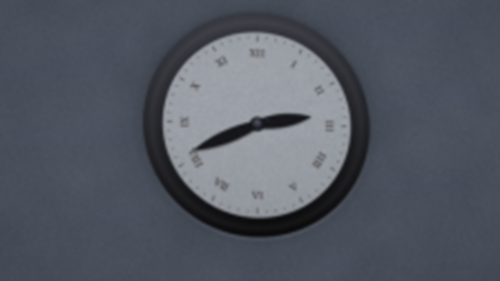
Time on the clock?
2:41
